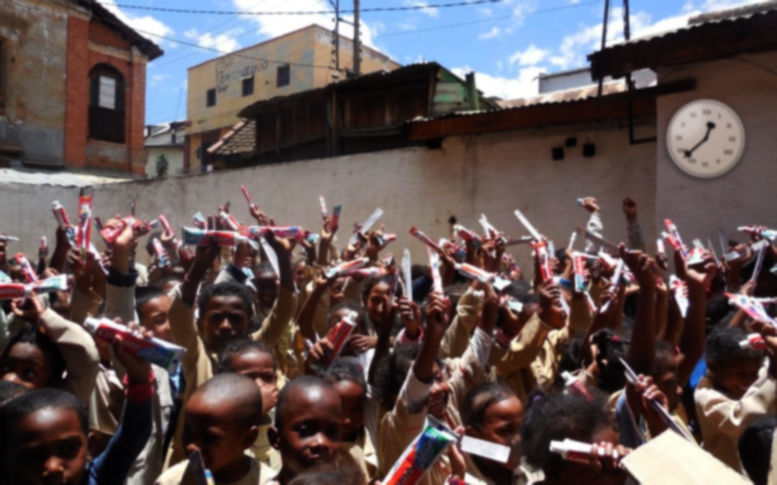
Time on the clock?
12:38
